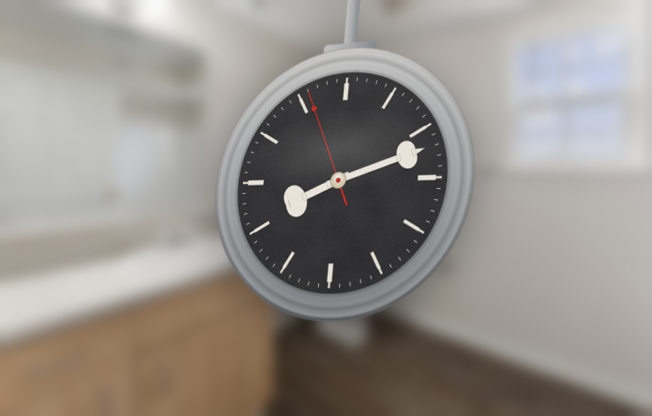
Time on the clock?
8:11:56
